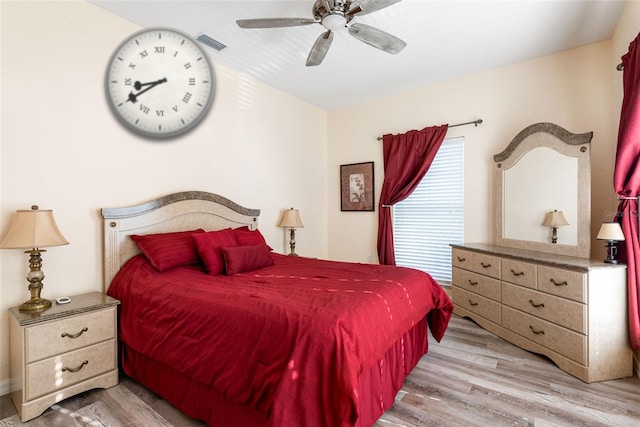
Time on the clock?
8:40
